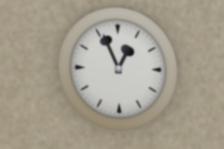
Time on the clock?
12:56
